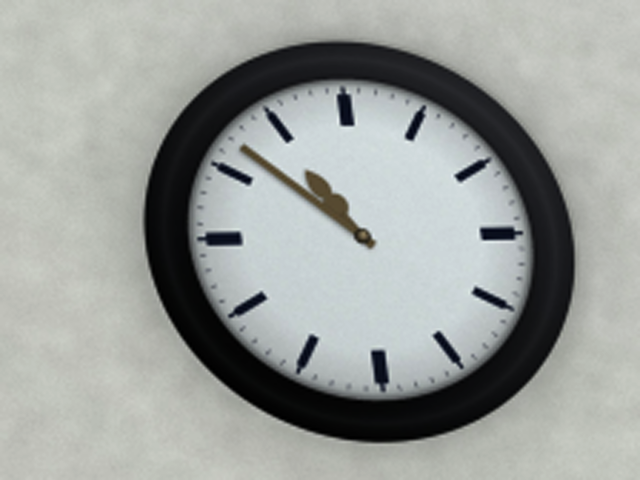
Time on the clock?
10:52
